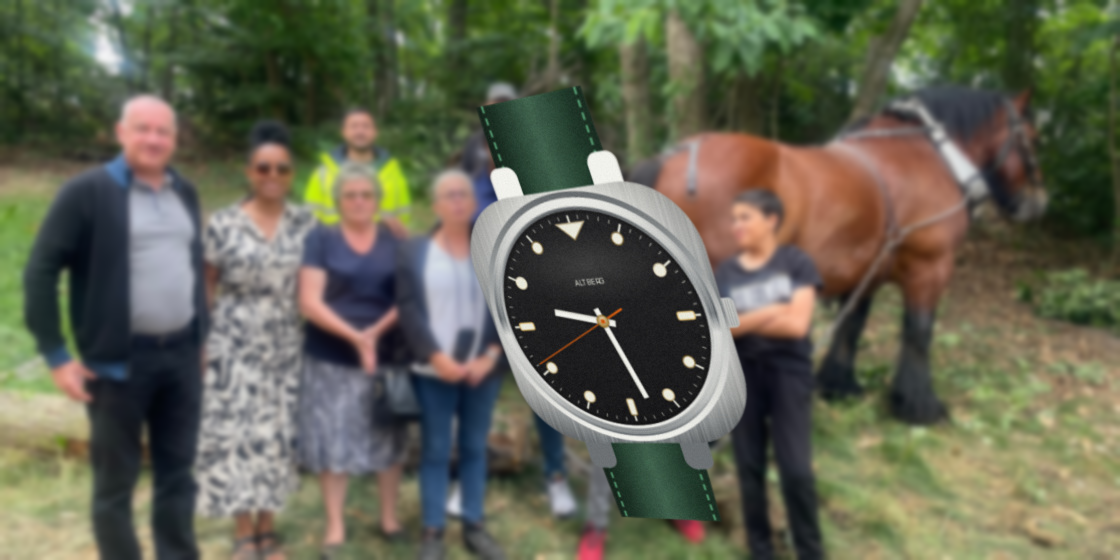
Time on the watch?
9:27:41
